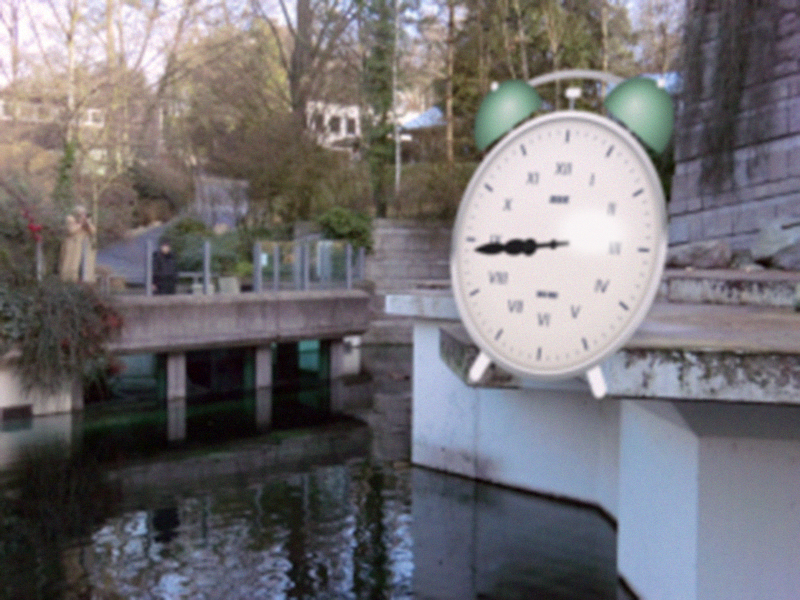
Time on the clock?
8:44
